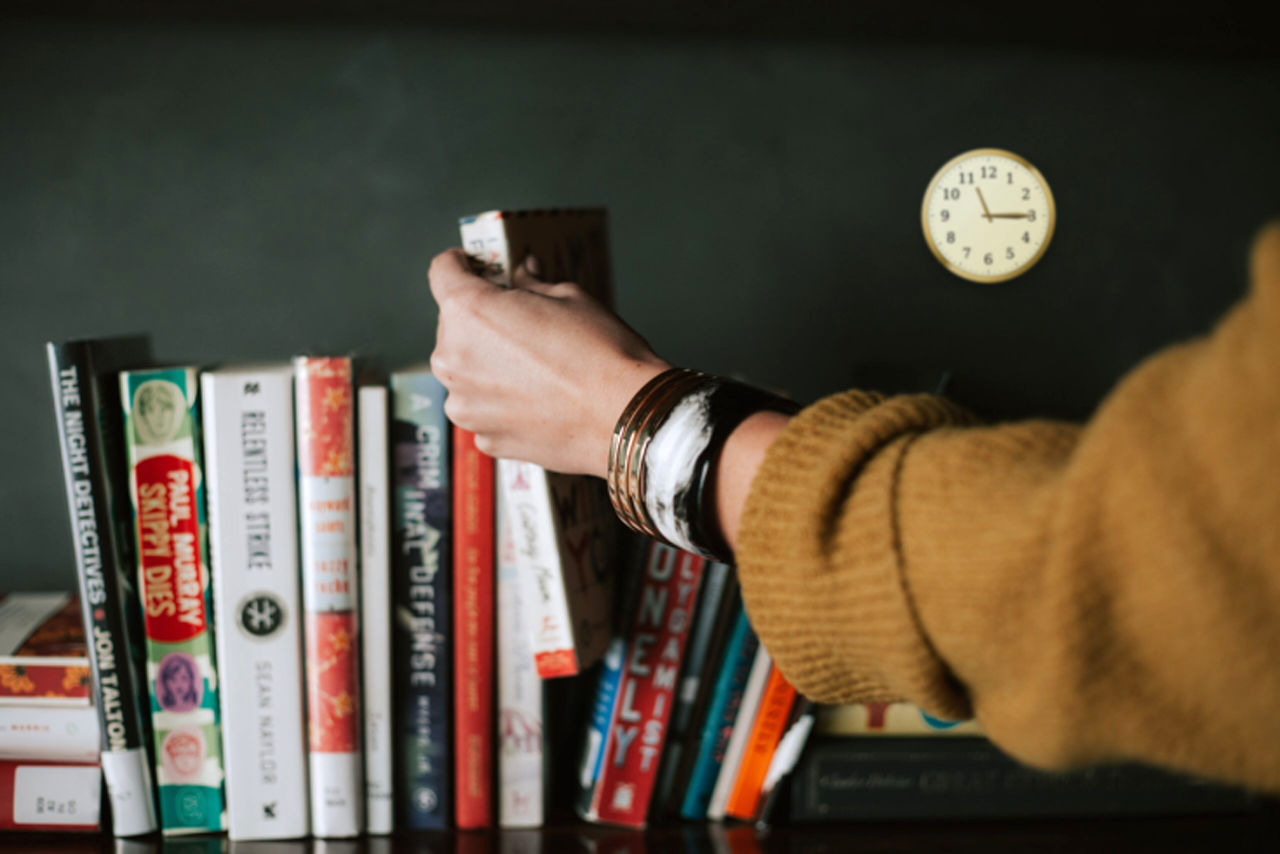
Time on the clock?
11:15
